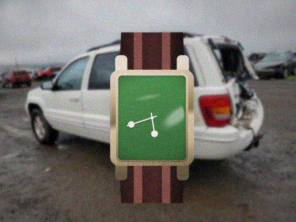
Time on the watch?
5:42
